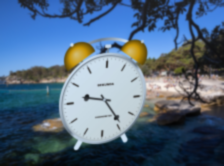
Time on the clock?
9:24
